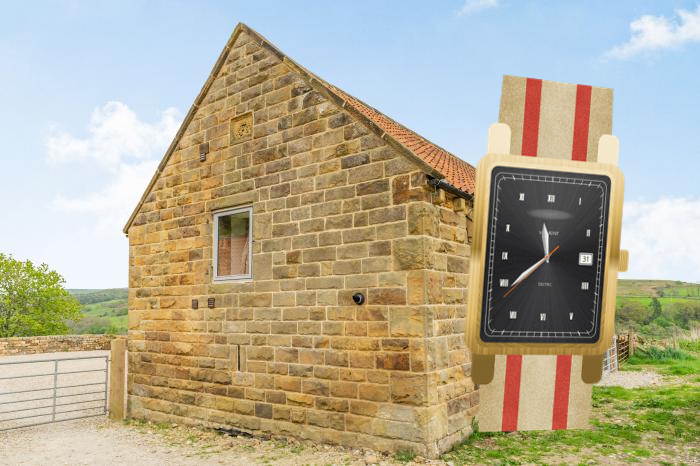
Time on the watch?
11:38:38
